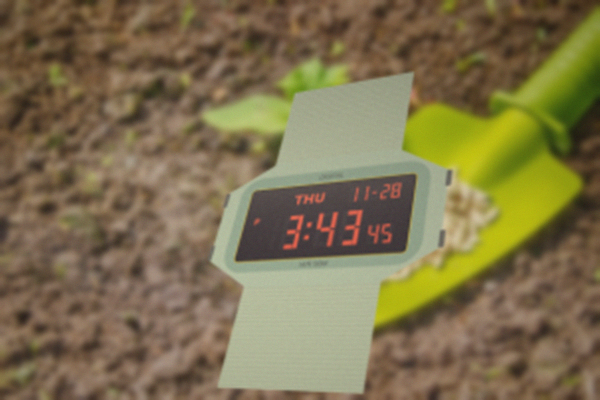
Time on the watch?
3:43:45
